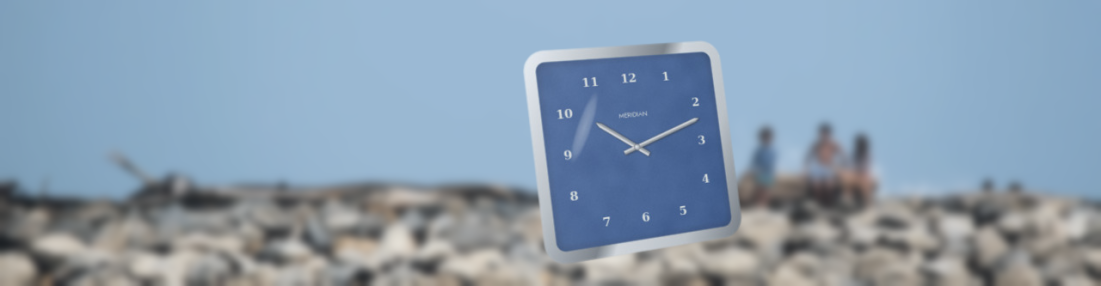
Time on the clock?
10:12
